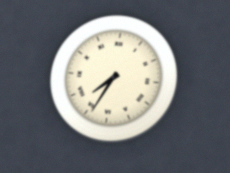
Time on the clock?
7:34
